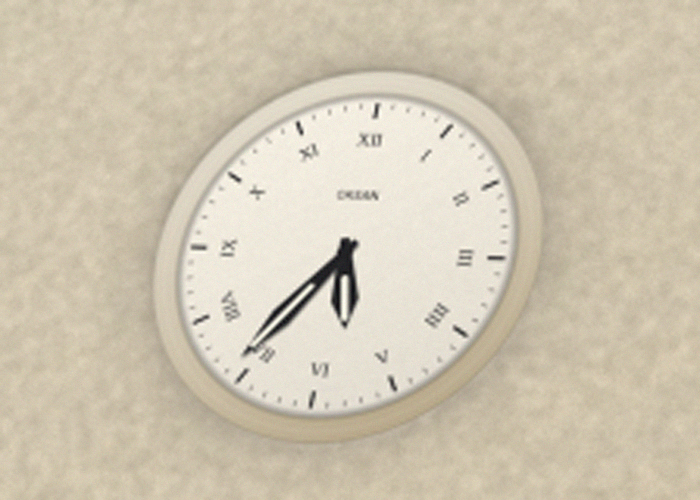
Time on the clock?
5:36
